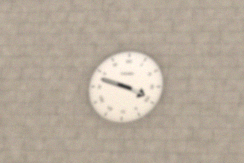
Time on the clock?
3:48
